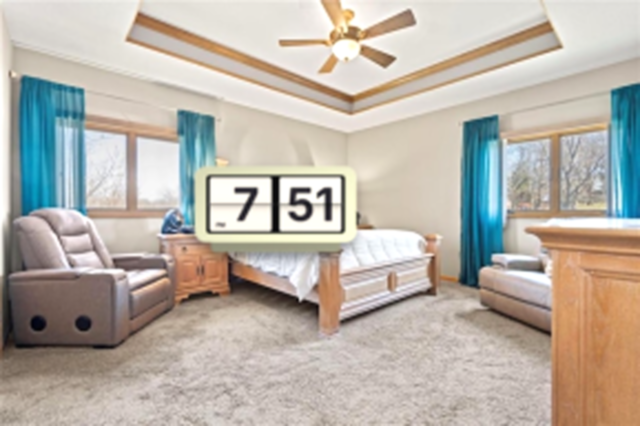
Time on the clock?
7:51
